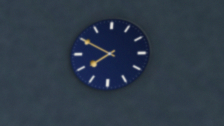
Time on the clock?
7:50
